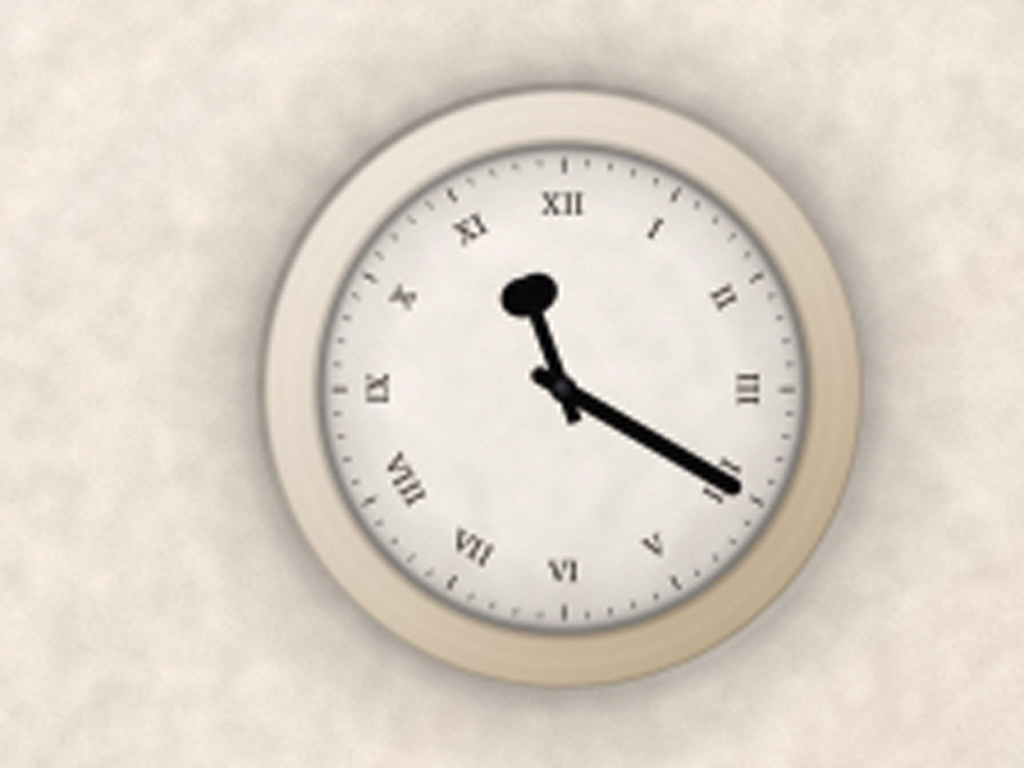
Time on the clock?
11:20
